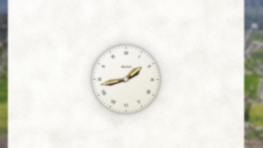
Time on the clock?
1:43
